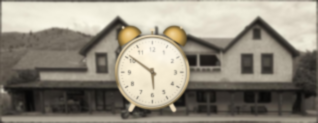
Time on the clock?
5:51
